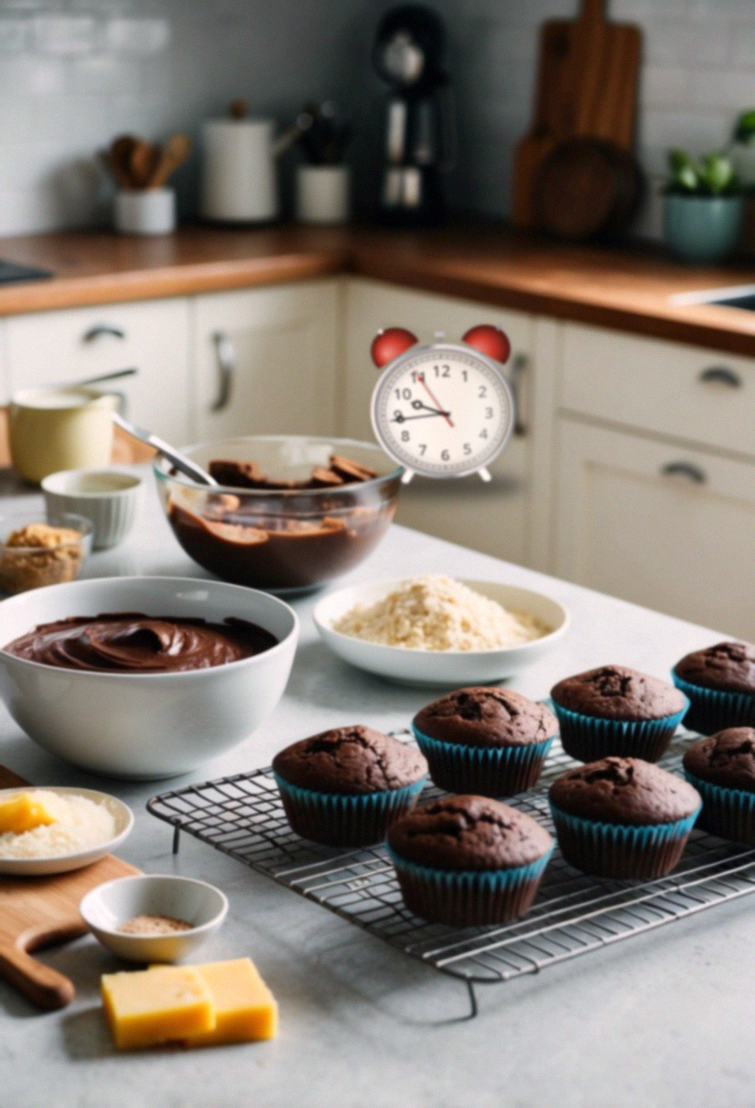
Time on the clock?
9:43:55
